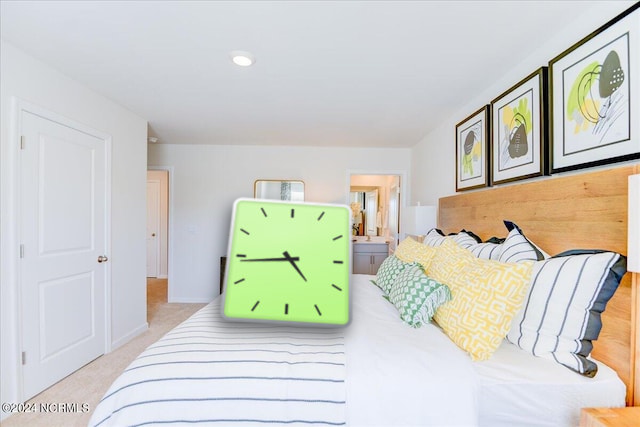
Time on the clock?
4:44
